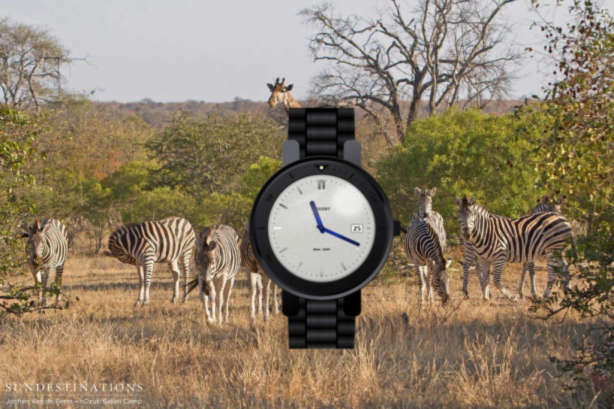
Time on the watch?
11:19
